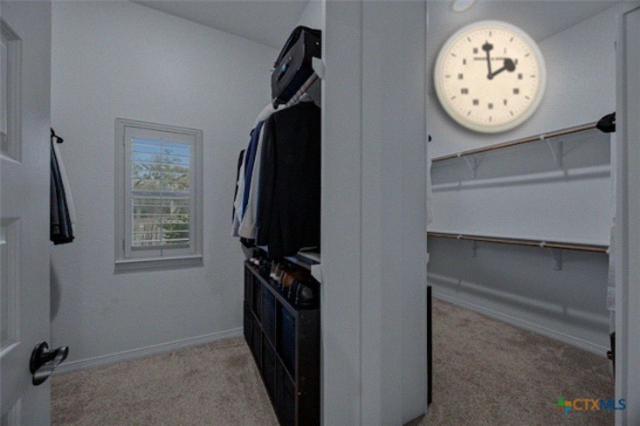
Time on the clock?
1:59
